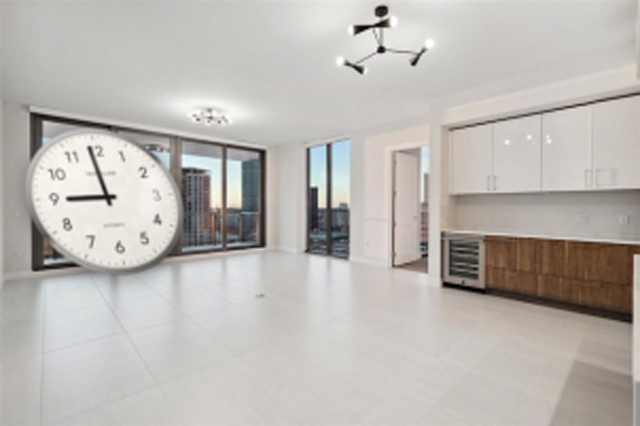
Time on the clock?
8:59
